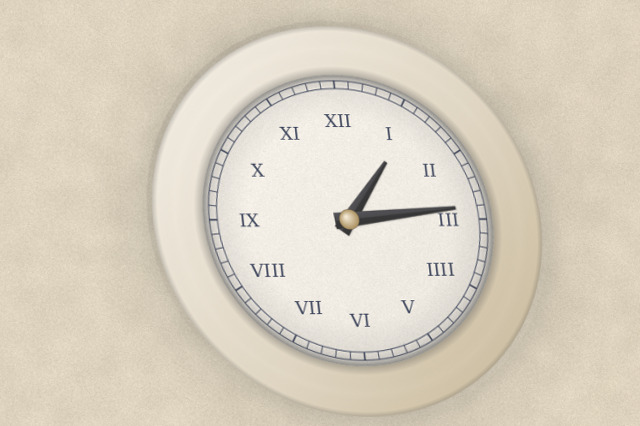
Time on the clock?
1:14
